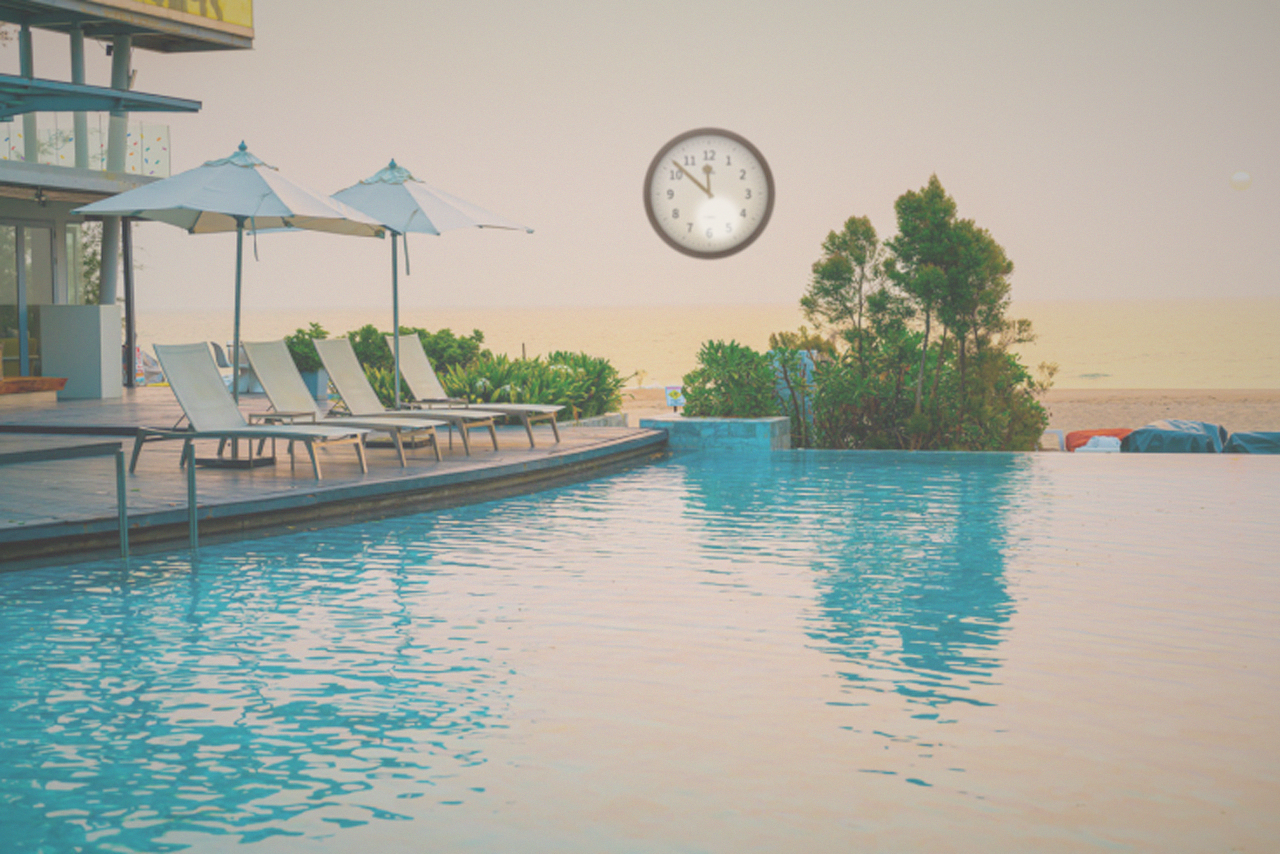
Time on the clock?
11:52
